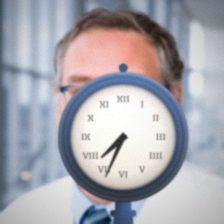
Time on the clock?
7:34
